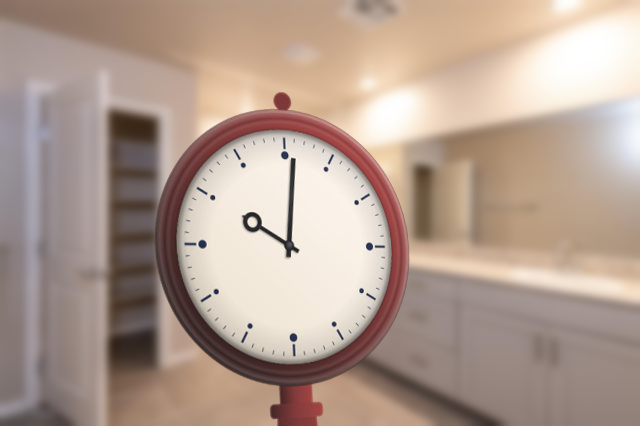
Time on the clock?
10:01
